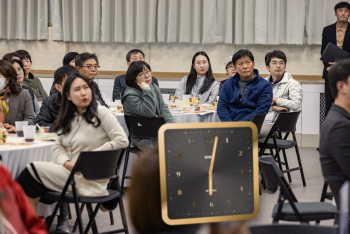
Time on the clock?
6:02
